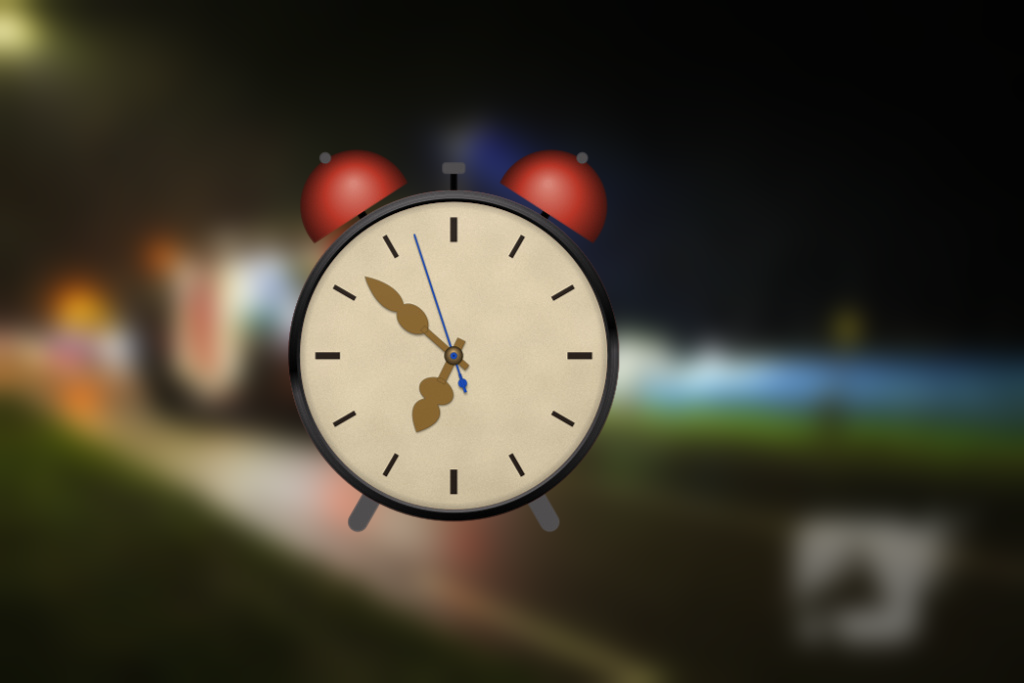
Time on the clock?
6:51:57
